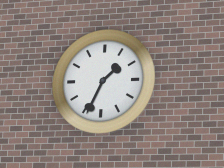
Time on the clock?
1:34
